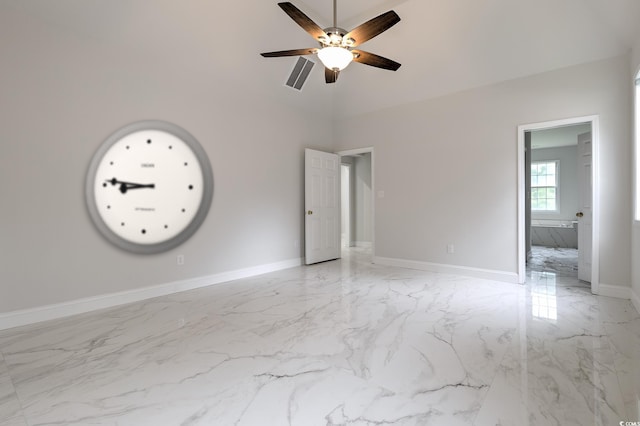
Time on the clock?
8:46
